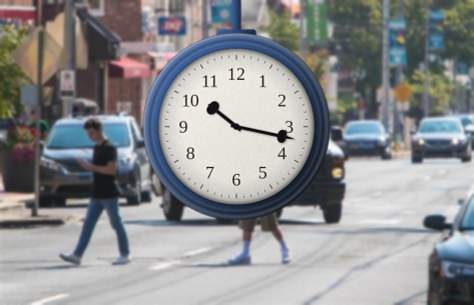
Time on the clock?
10:17
